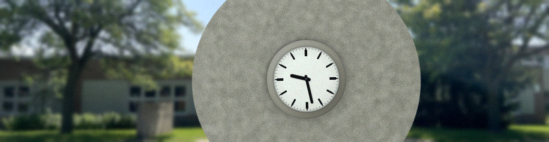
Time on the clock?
9:28
